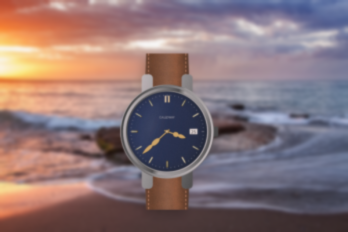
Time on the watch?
3:38
